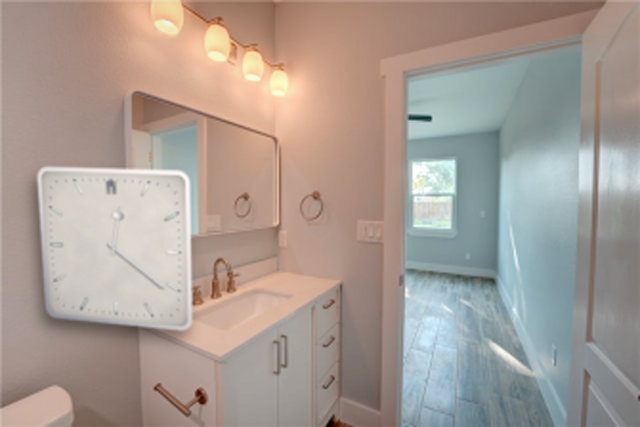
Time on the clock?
12:21
